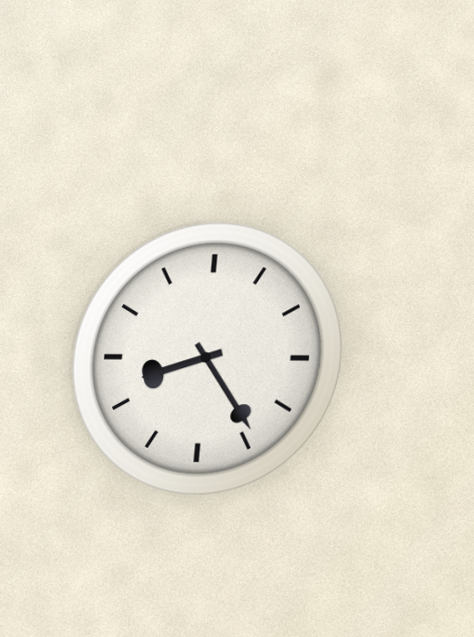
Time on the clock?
8:24
